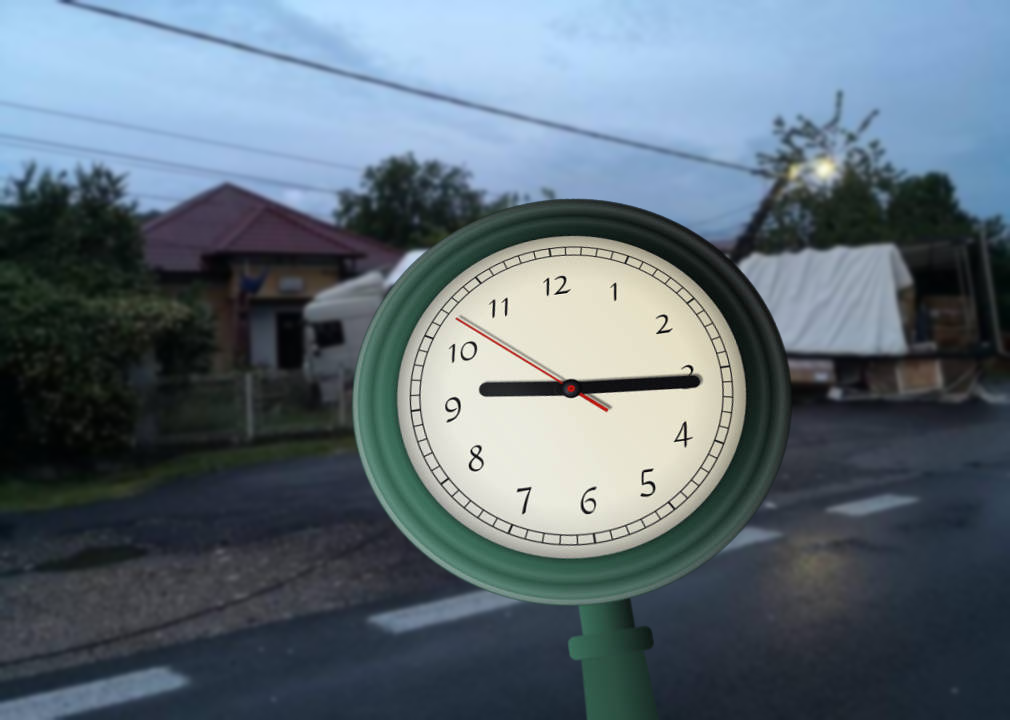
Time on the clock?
9:15:52
